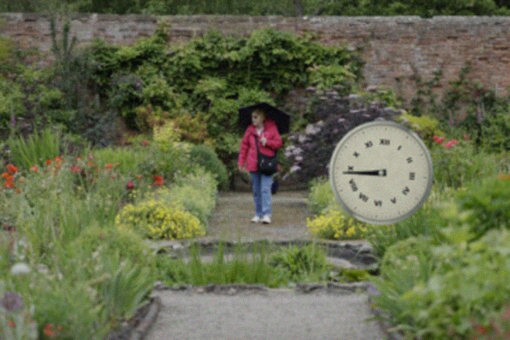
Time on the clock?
8:44
